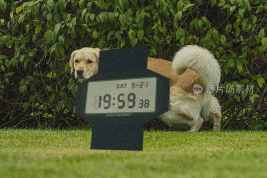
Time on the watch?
19:59:38
